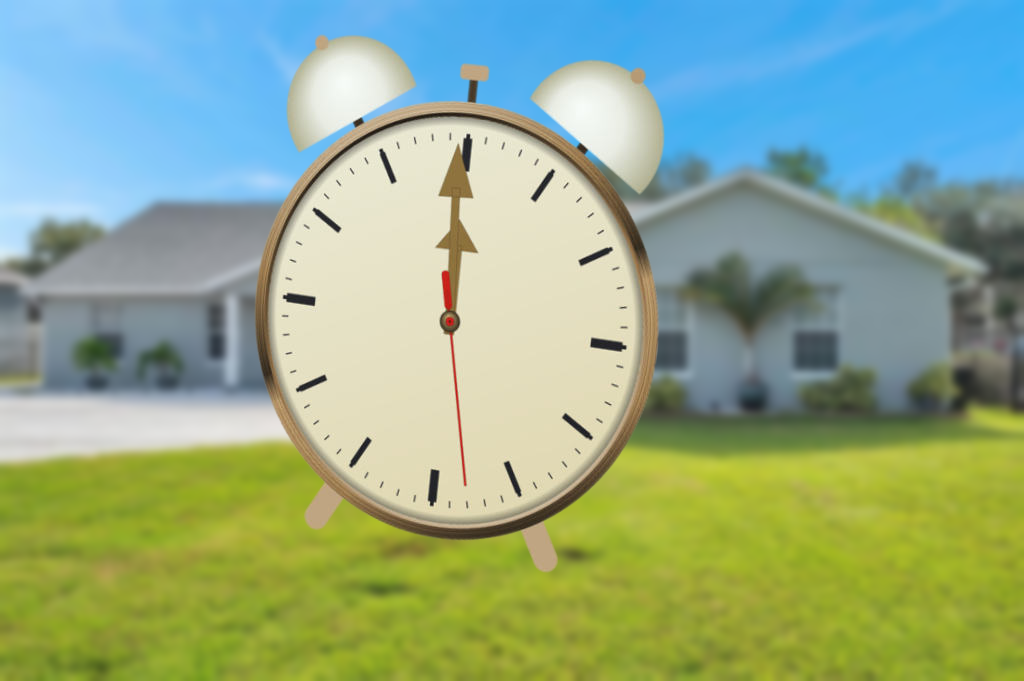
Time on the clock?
11:59:28
